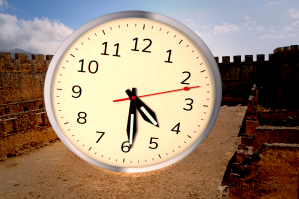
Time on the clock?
4:29:12
